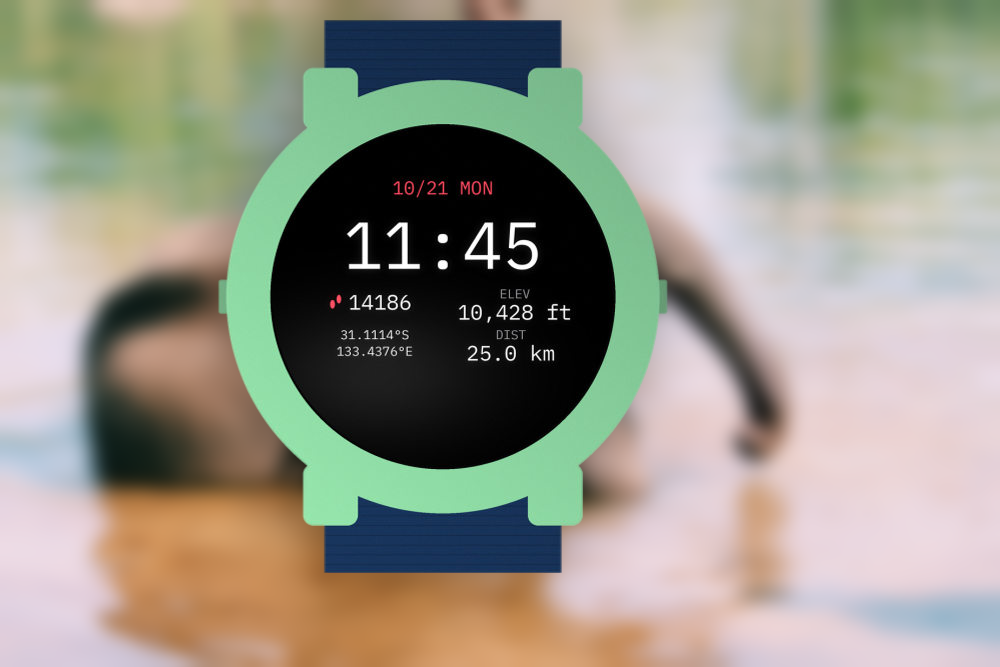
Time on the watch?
11:45
